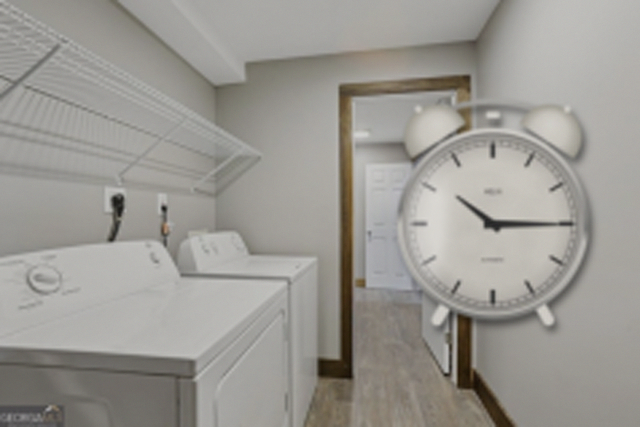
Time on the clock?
10:15
